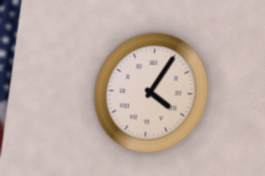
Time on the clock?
4:05
